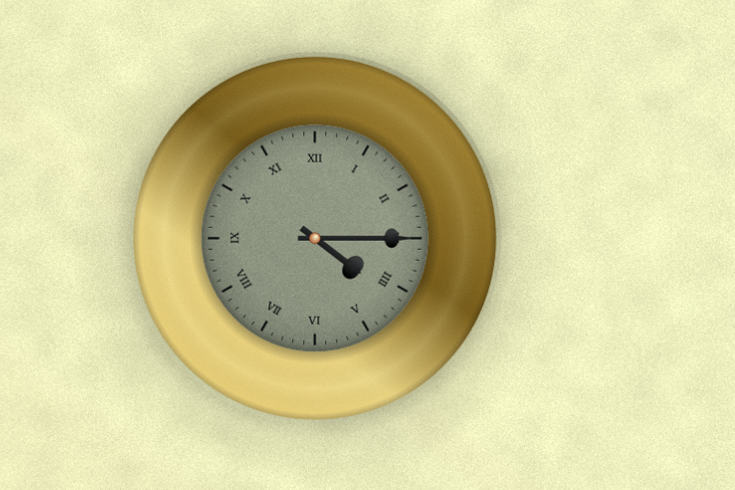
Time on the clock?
4:15
